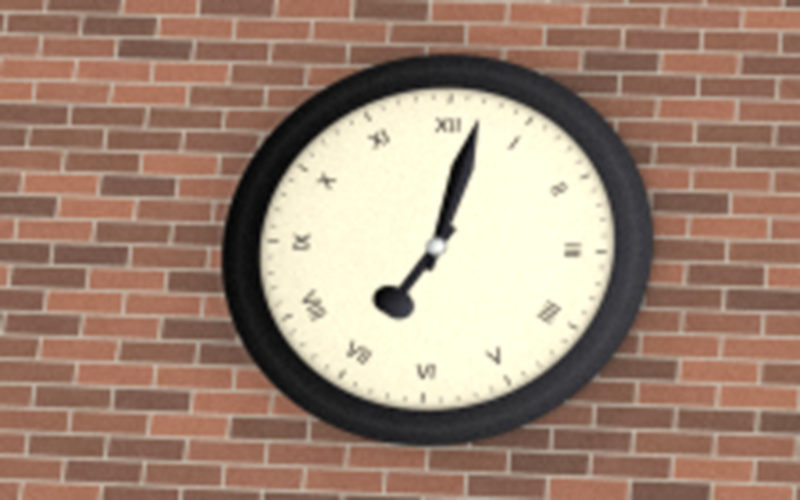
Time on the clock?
7:02
